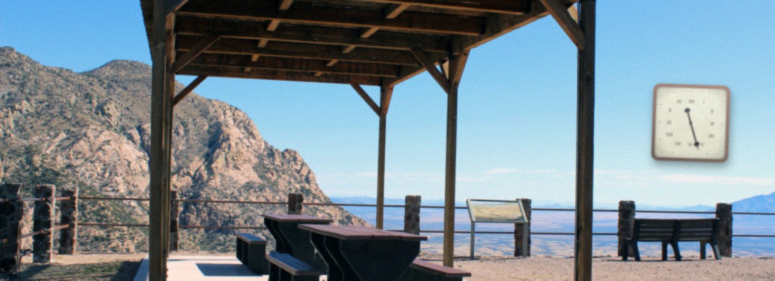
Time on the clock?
11:27
